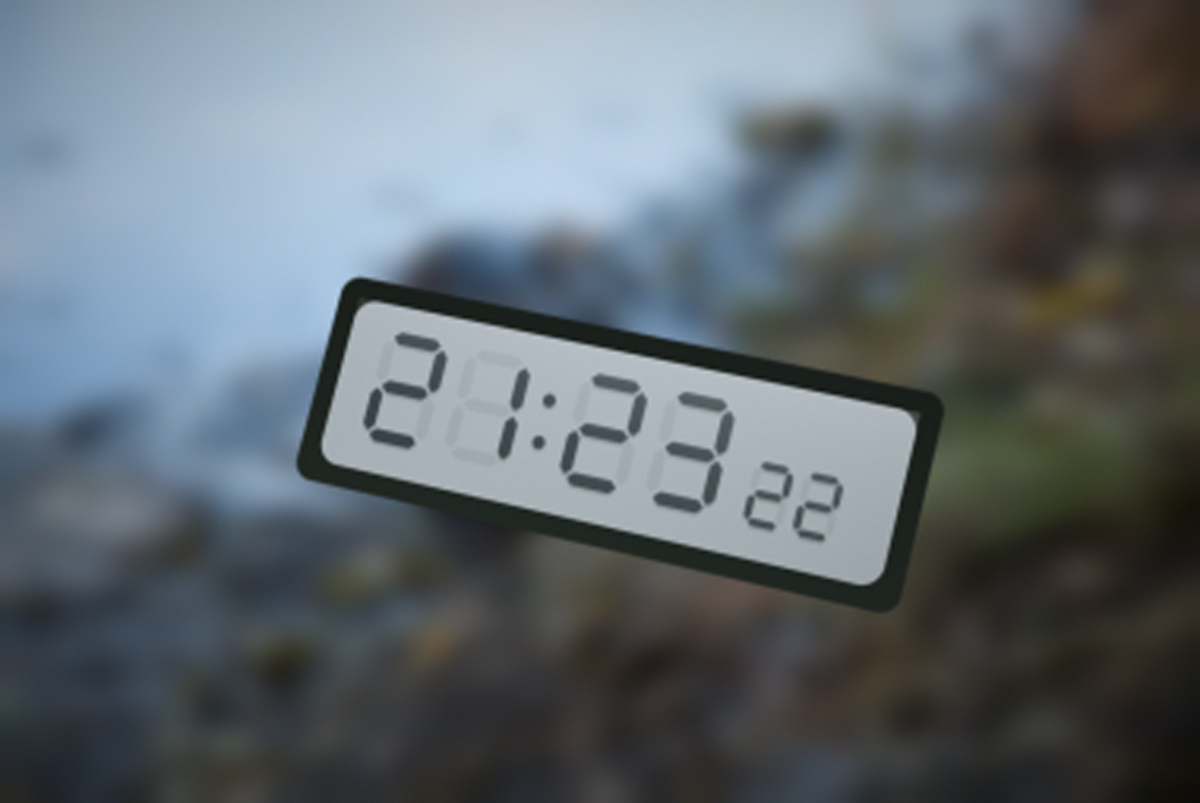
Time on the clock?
21:23:22
